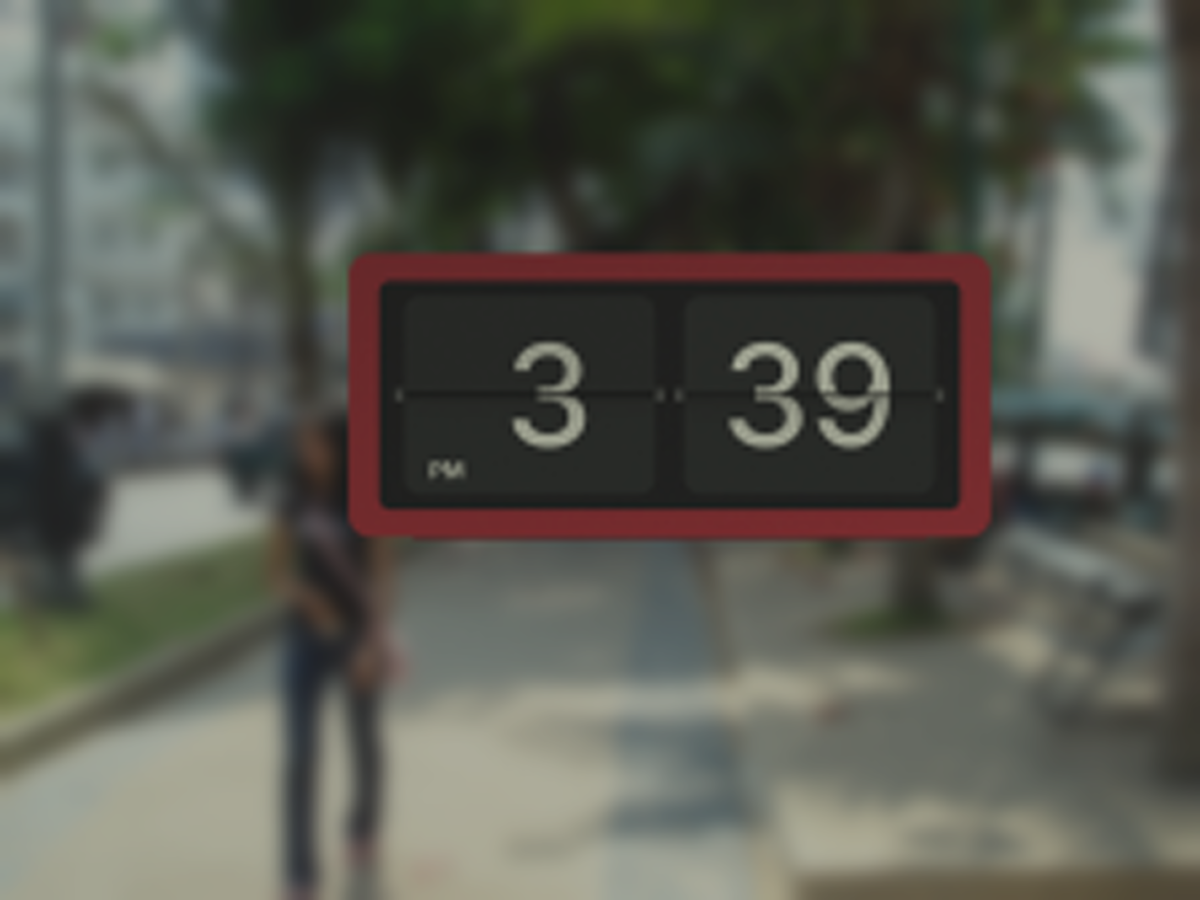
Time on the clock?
3:39
